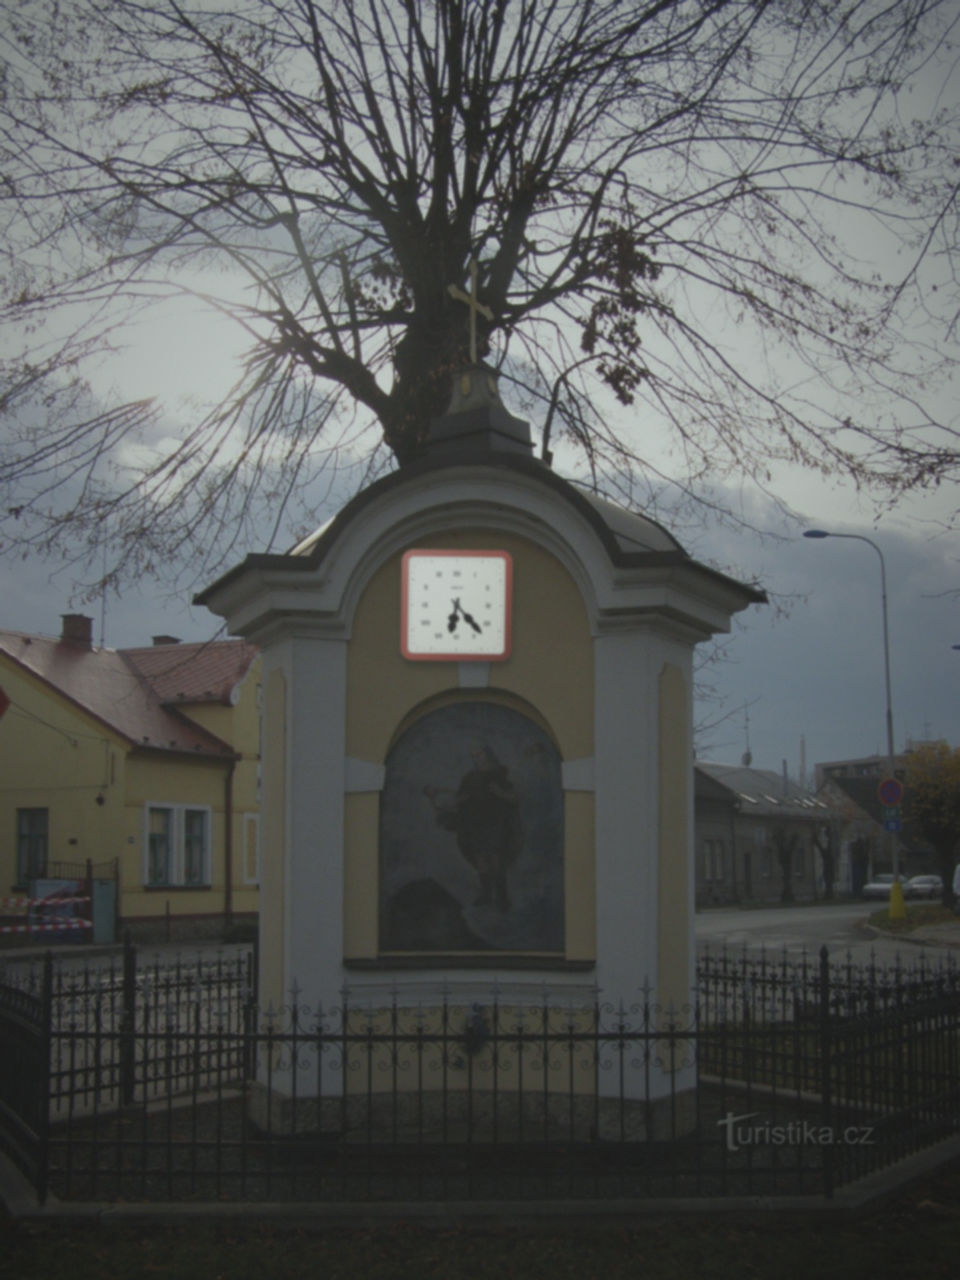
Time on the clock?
6:23
